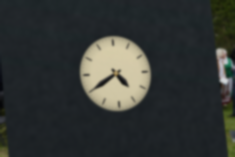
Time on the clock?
4:40
